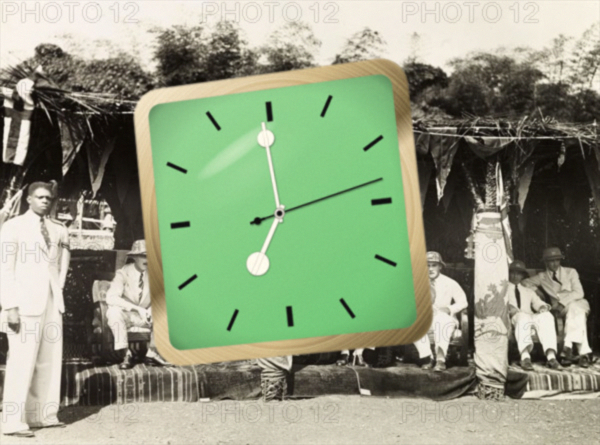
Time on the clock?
6:59:13
